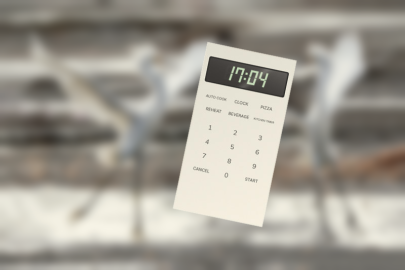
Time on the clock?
17:04
